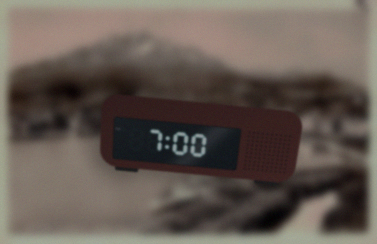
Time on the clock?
7:00
